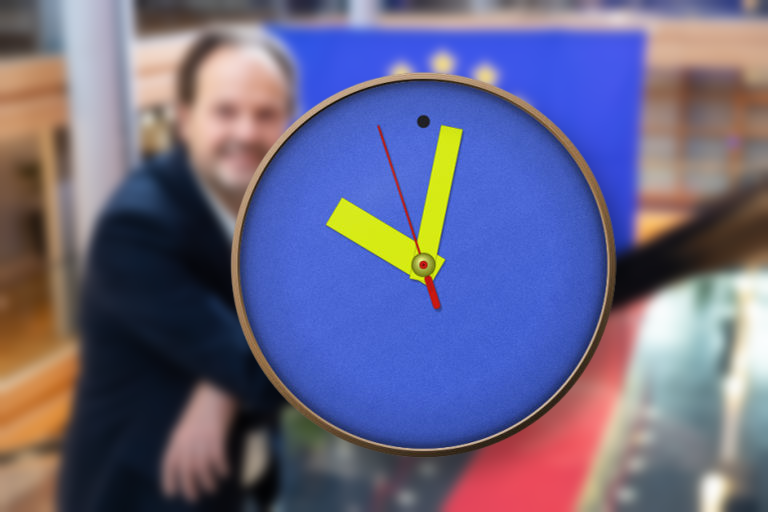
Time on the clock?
10:01:57
